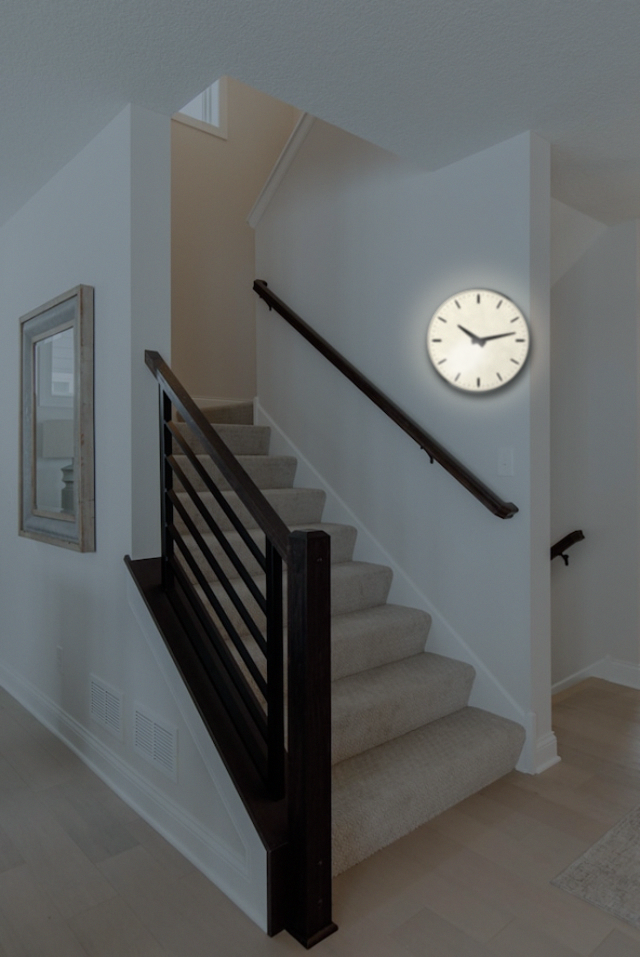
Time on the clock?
10:13
